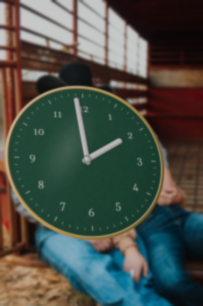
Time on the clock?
1:59
